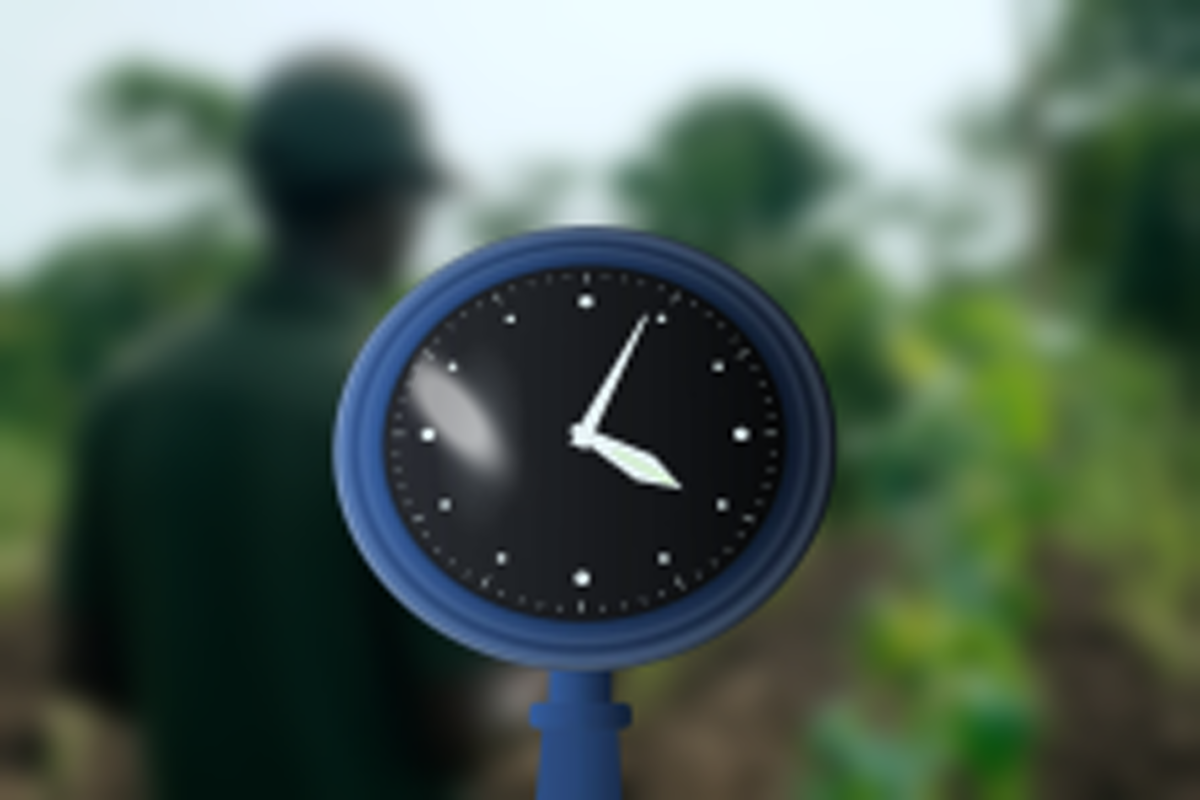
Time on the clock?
4:04
